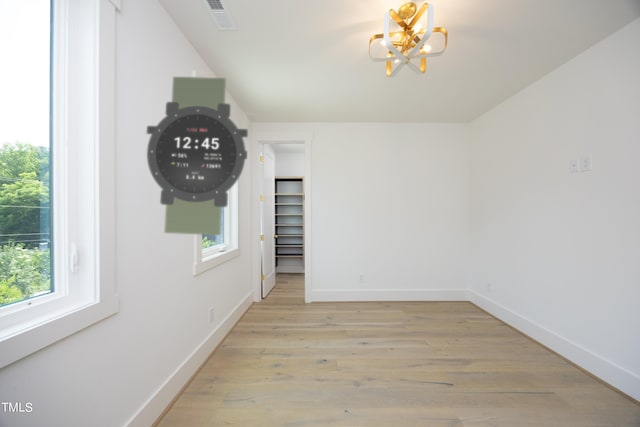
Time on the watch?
12:45
